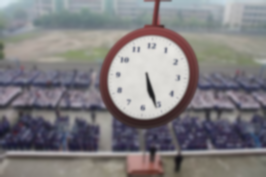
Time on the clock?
5:26
